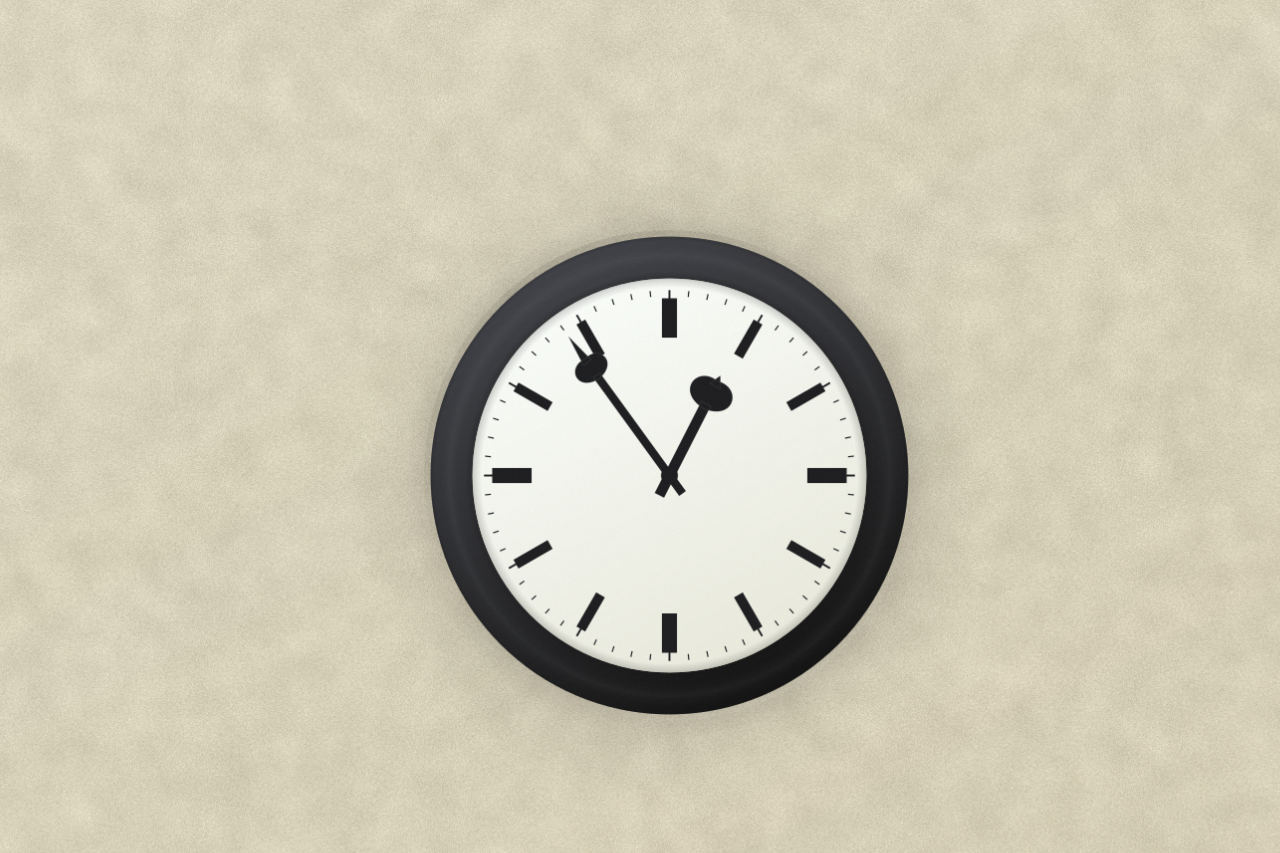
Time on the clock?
12:54
